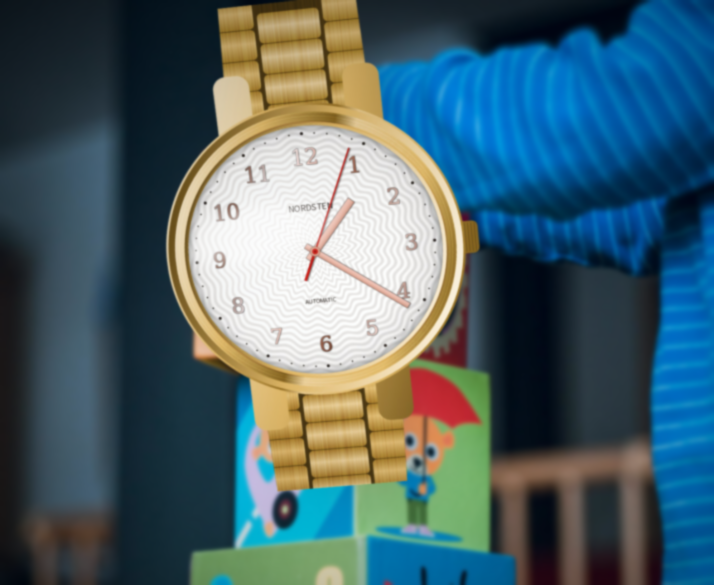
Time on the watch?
1:21:04
